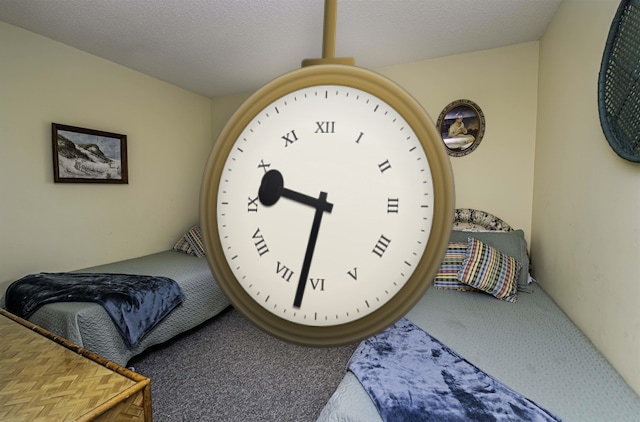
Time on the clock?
9:32
